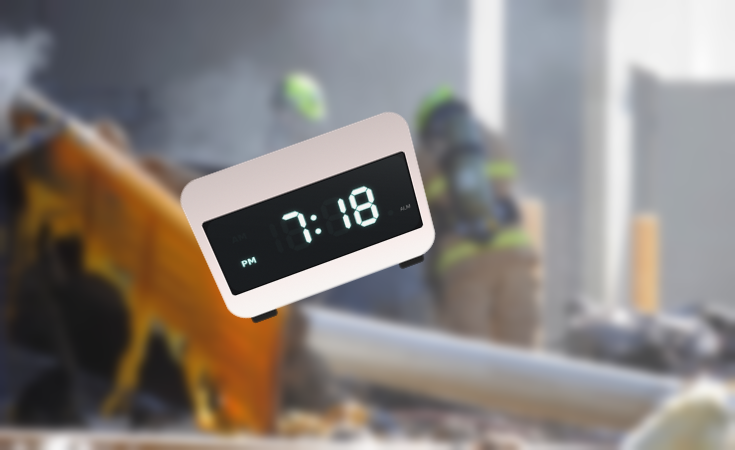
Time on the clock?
7:18
